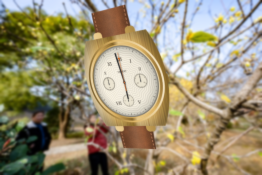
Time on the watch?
5:59
